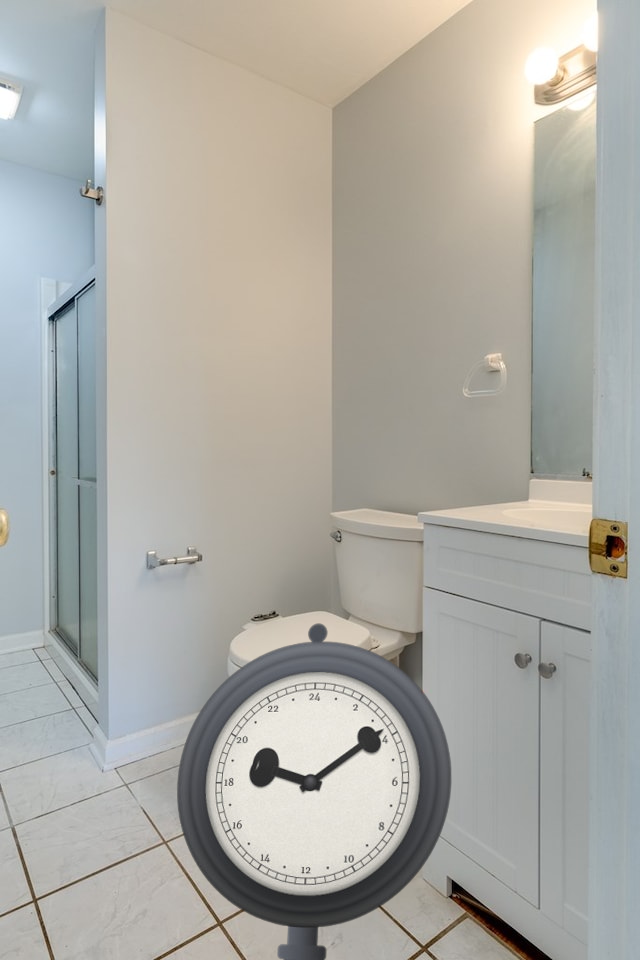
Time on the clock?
19:09
